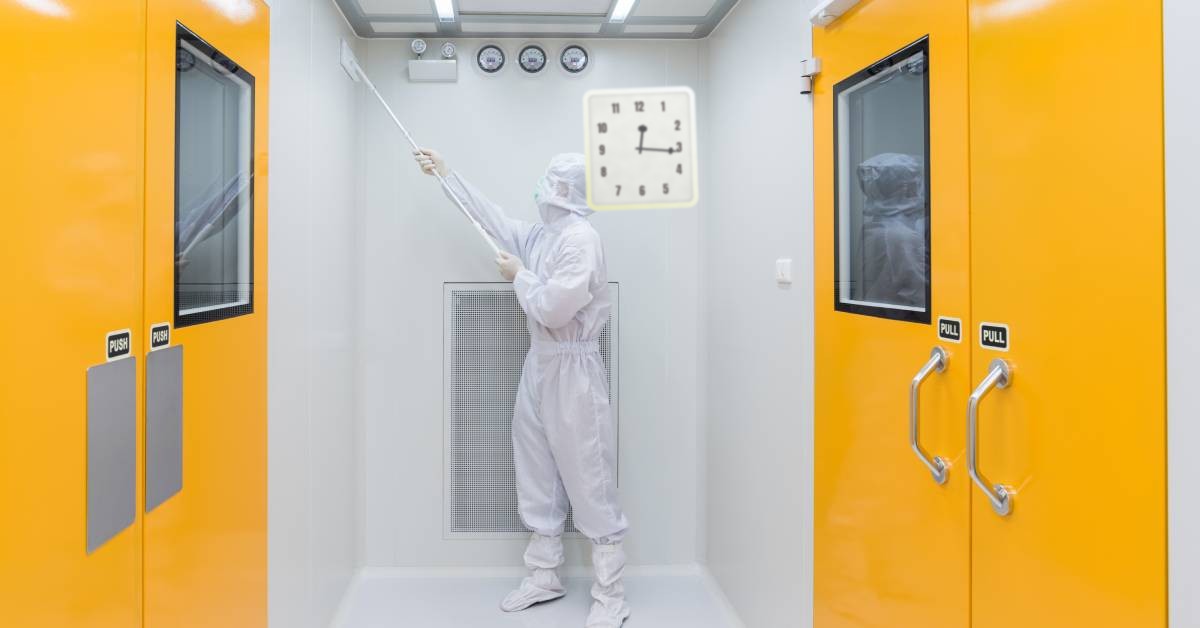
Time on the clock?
12:16
